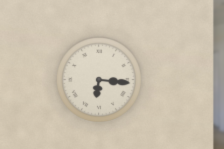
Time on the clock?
6:16
